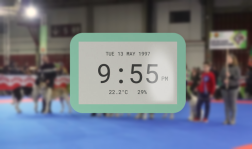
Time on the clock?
9:55
